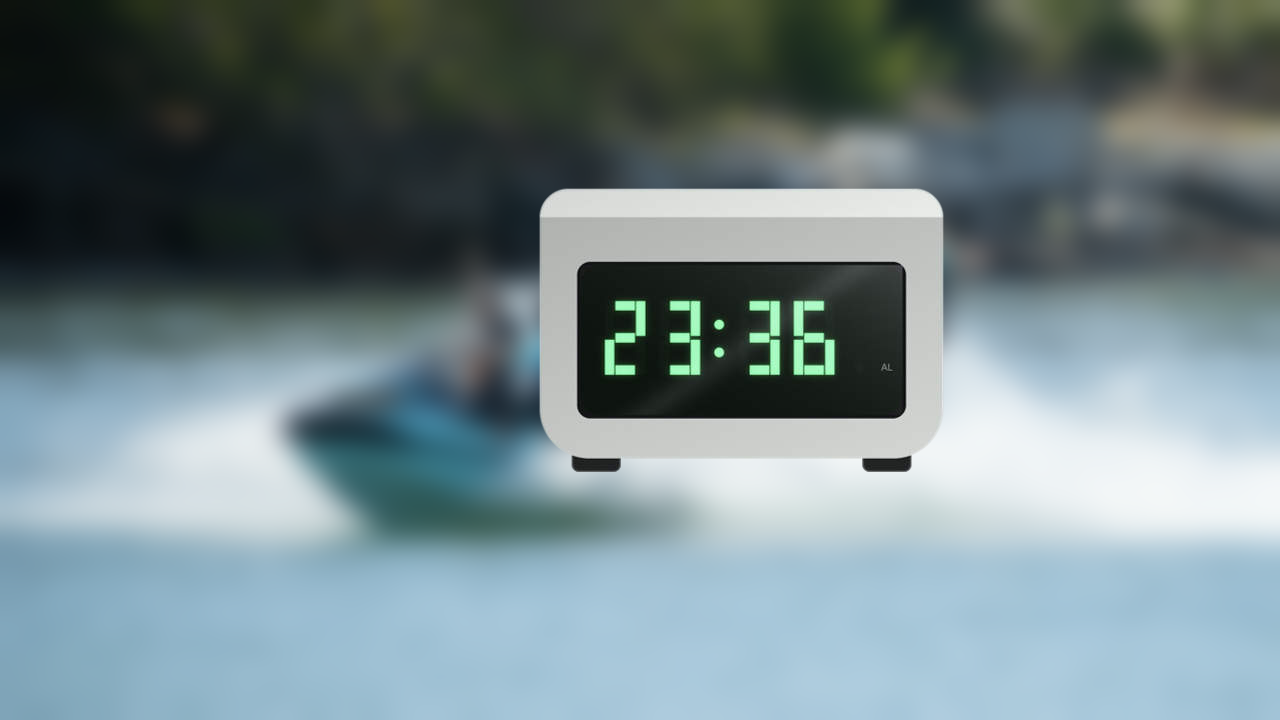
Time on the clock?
23:36
